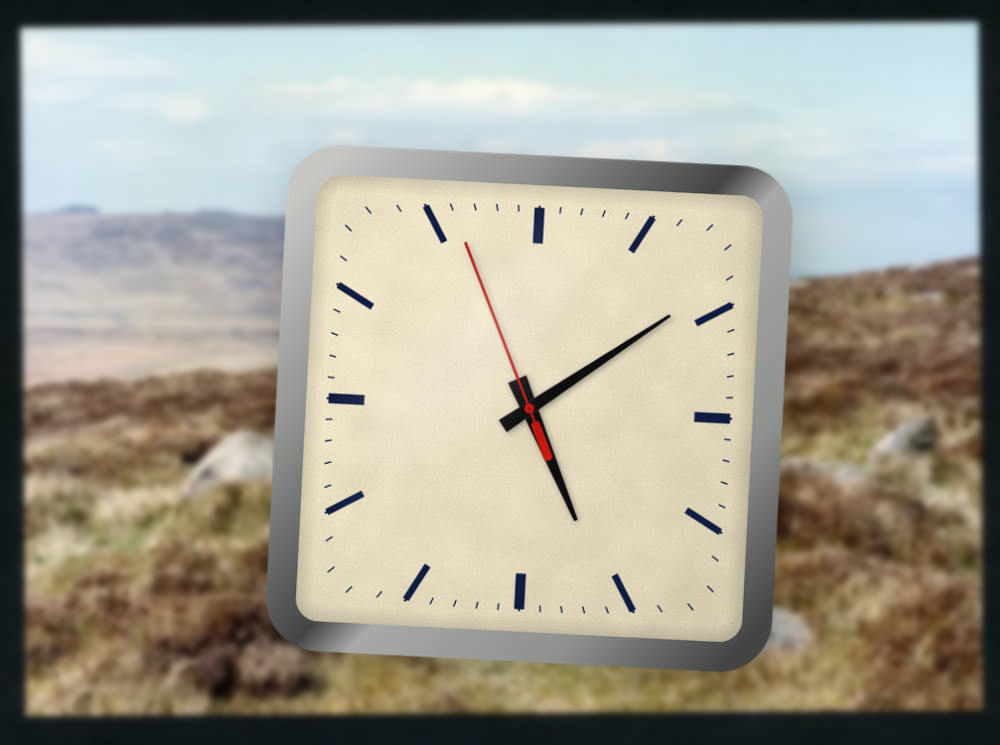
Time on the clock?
5:08:56
